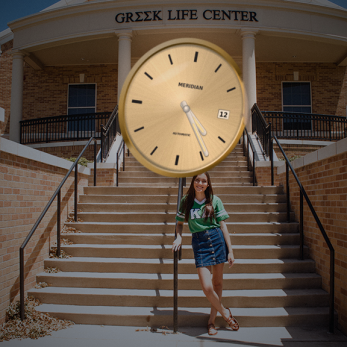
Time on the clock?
4:24
